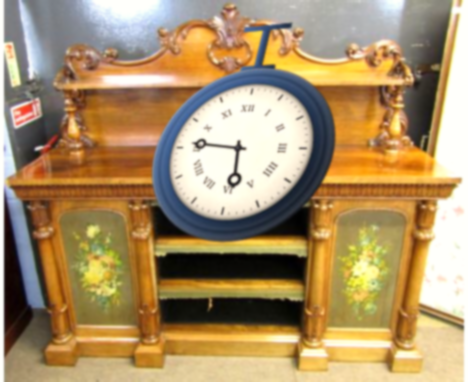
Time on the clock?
5:46
